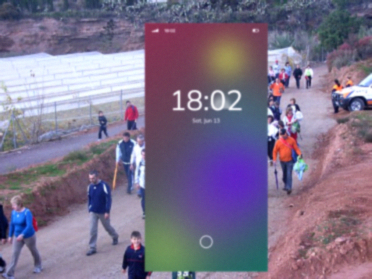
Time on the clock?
18:02
